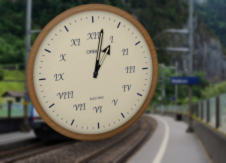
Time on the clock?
1:02
